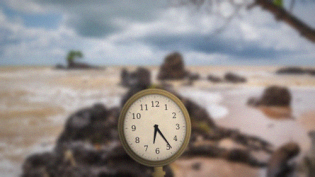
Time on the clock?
6:24
